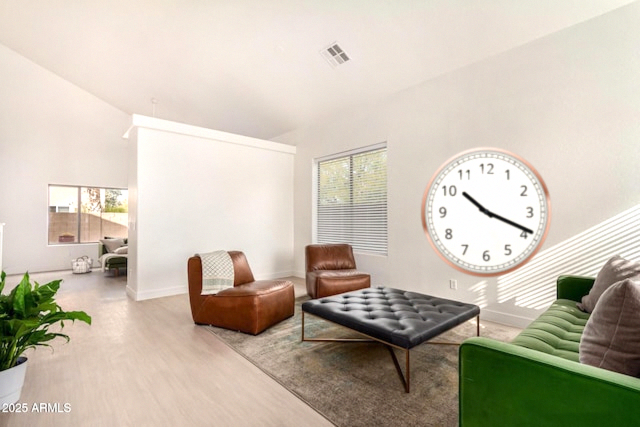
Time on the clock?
10:19
